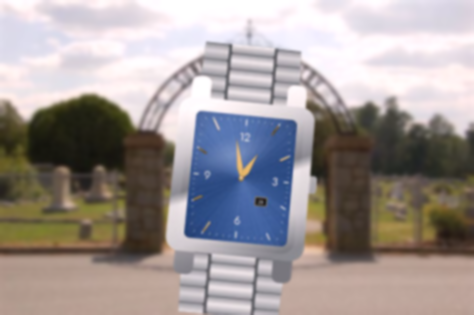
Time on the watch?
12:58
